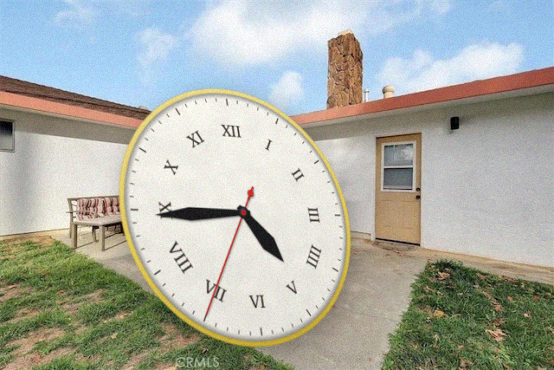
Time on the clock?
4:44:35
